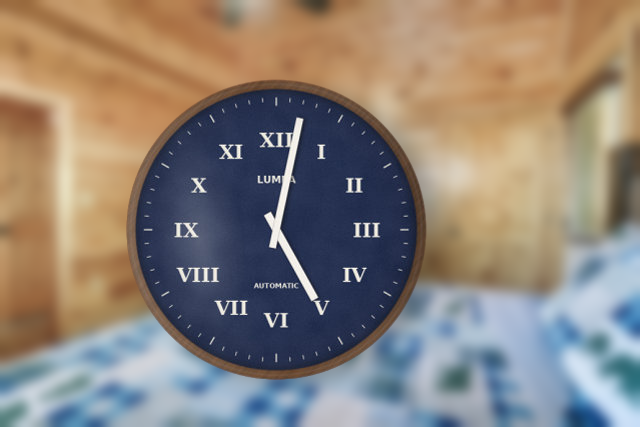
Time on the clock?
5:02
